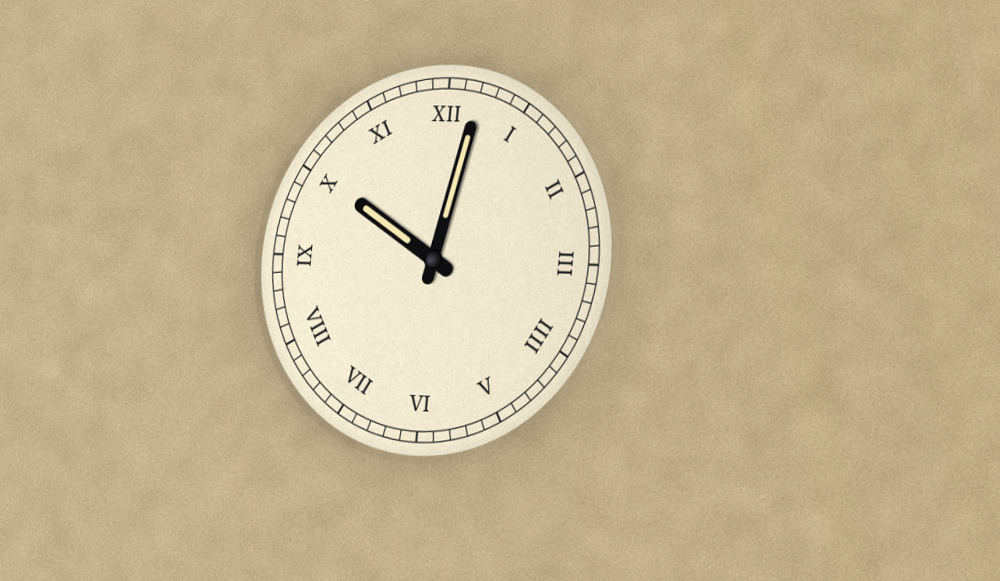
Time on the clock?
10:02
